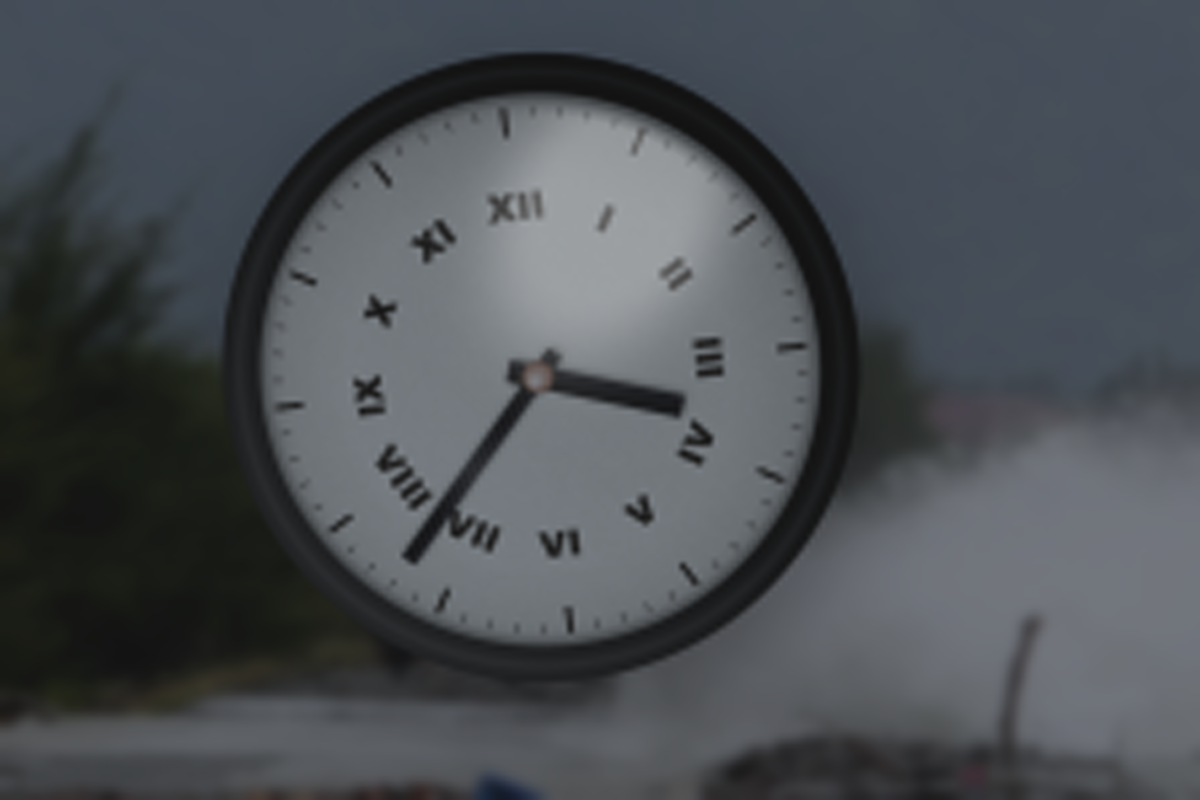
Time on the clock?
3:37
